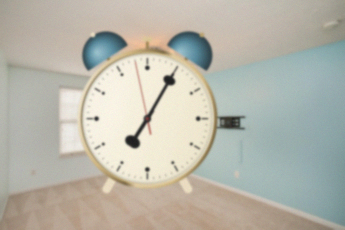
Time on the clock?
7:04:58
